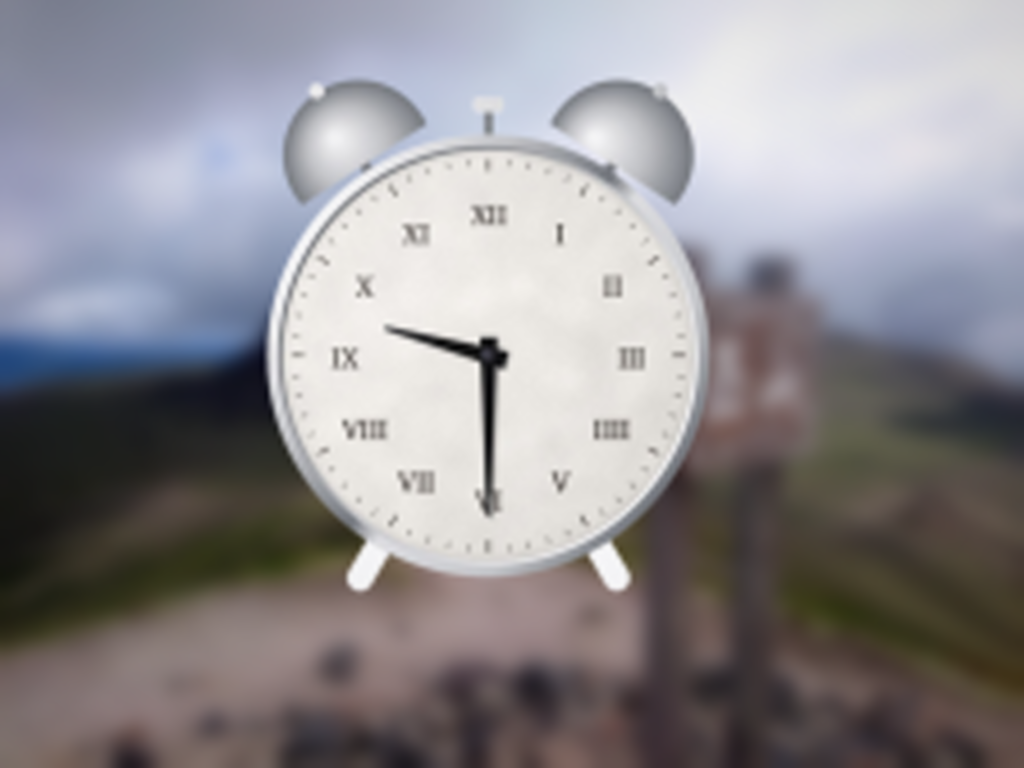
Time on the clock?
9:30
